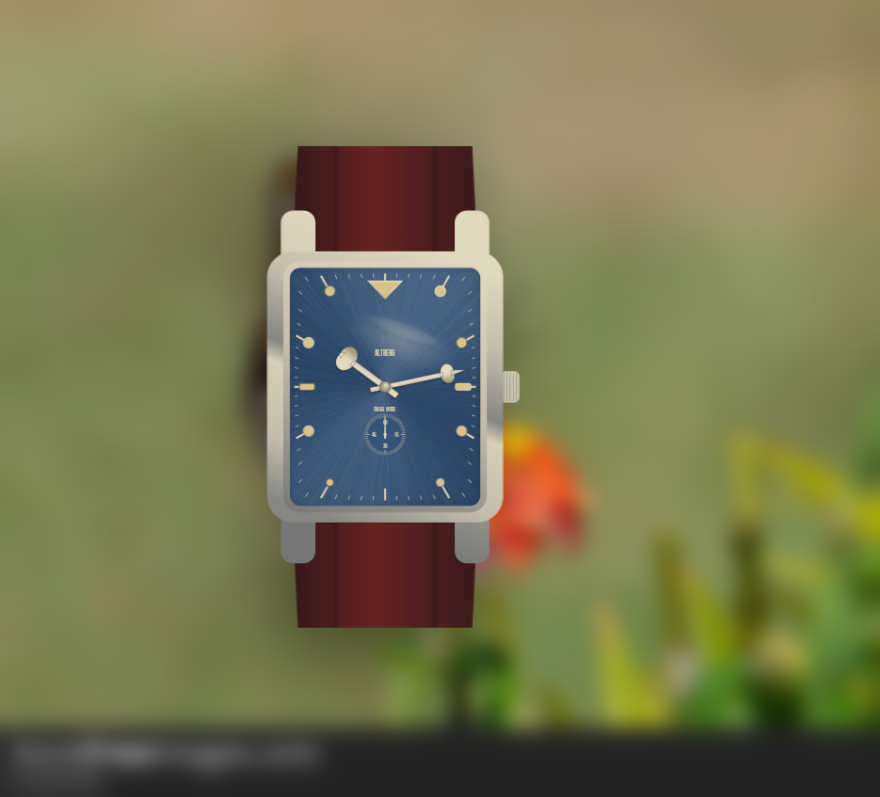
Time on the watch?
10:13
